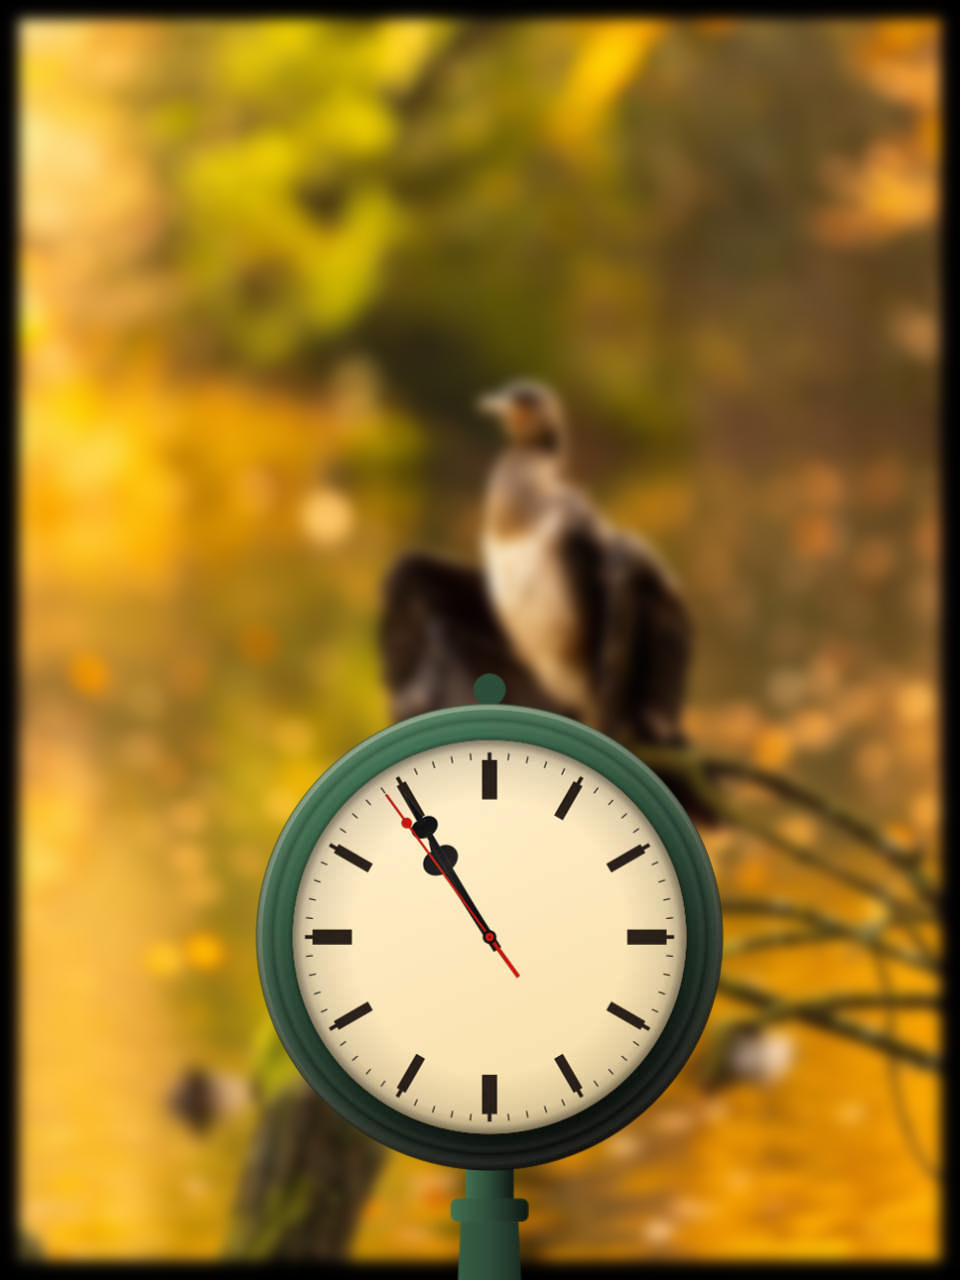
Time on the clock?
10:54:54
